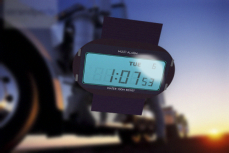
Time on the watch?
1:07:53
